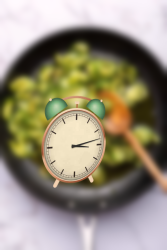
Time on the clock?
3:13
